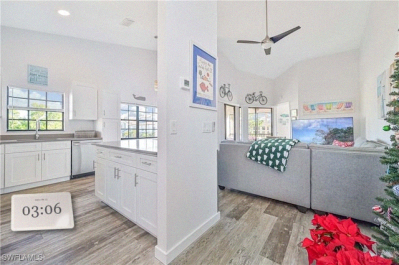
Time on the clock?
3:06
